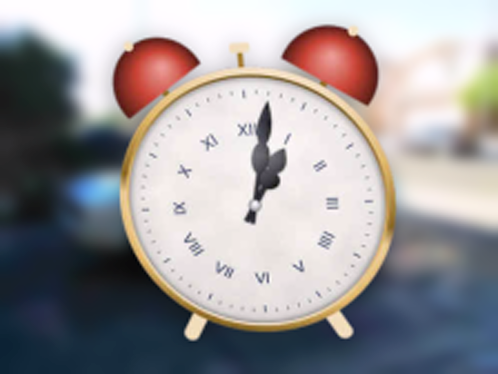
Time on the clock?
1:02
